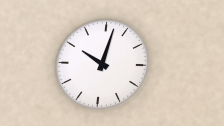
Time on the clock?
10:02
